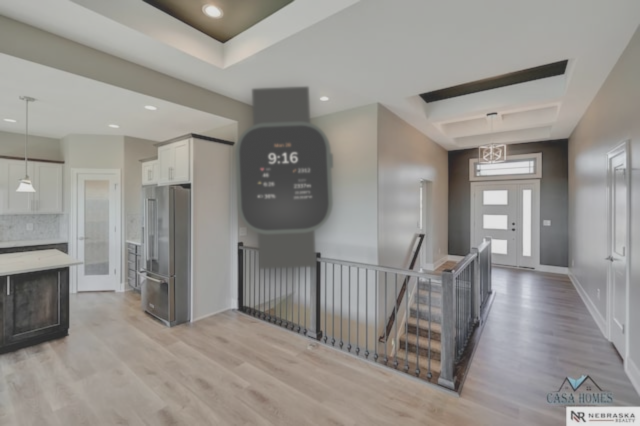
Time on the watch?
9:16
